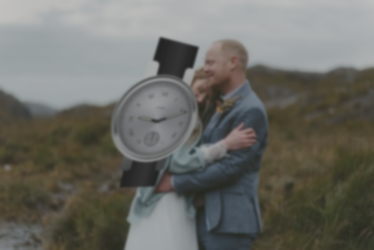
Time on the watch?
9:11
